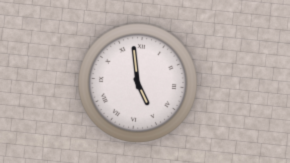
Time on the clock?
4:58
